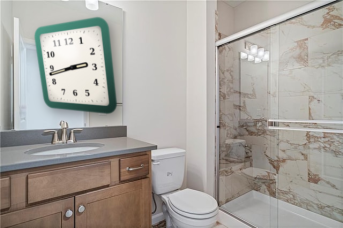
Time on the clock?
2:43
